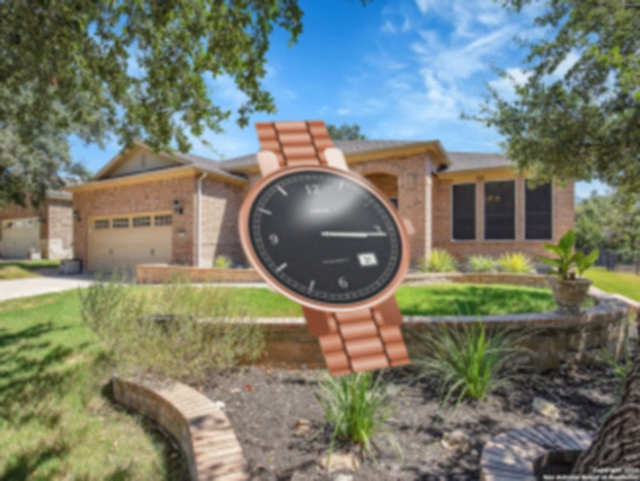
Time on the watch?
3:16
